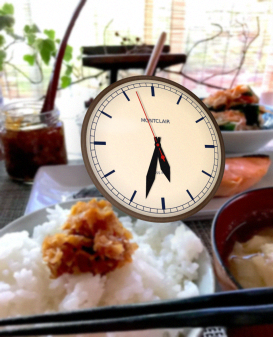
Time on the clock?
5:32:57
